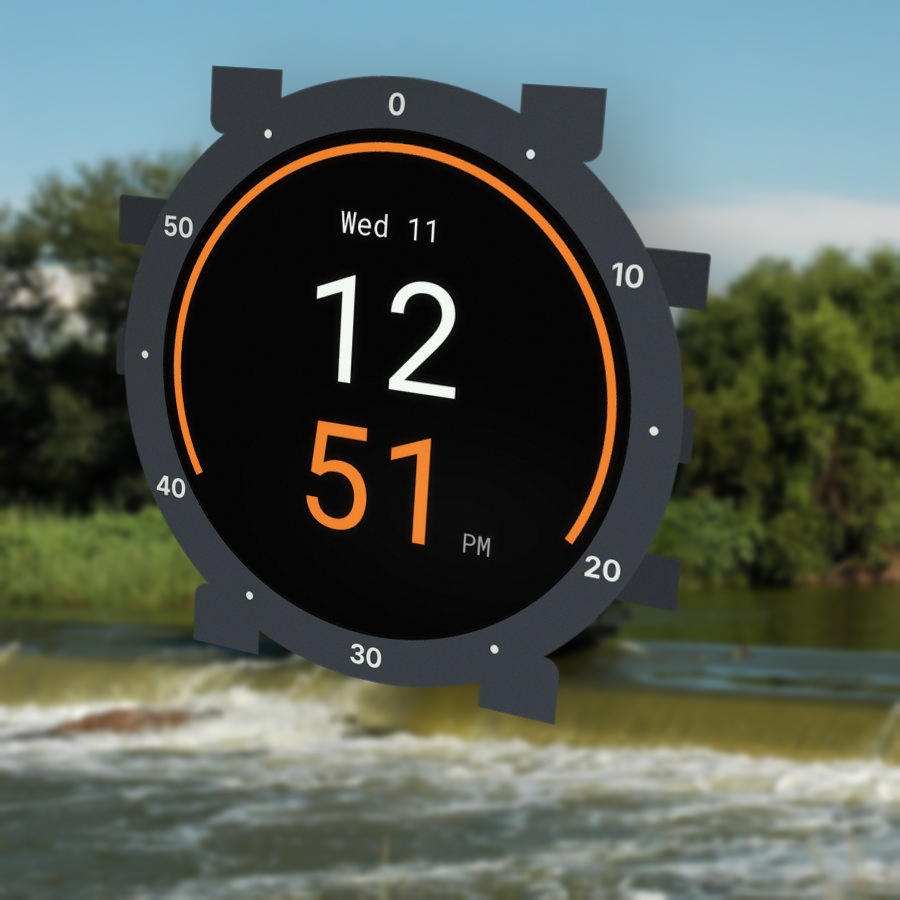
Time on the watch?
12:51
